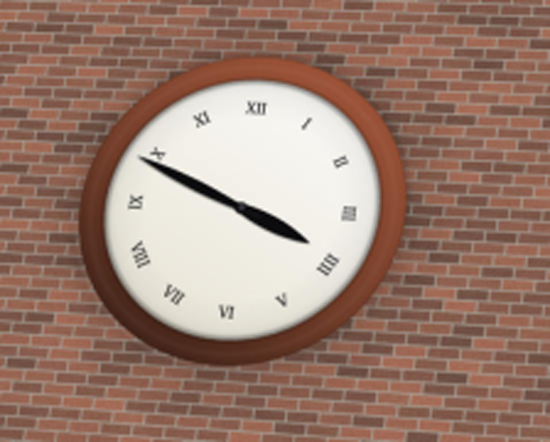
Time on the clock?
3:49
